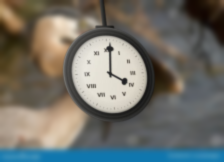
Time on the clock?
4:01
